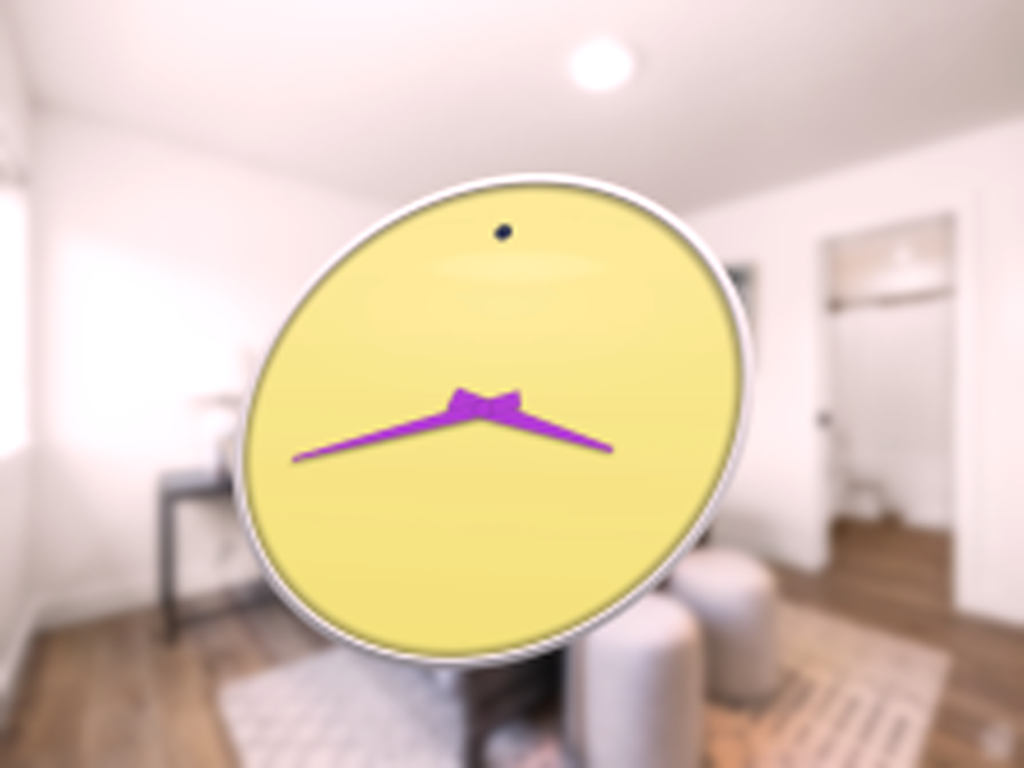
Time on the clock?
3:43
